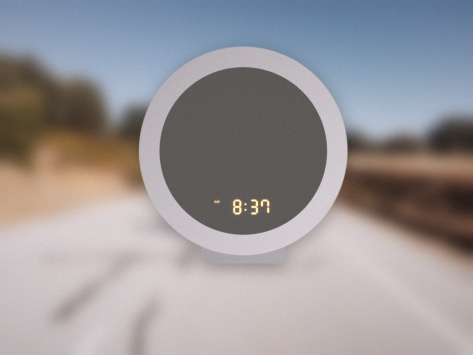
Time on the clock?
8:37
